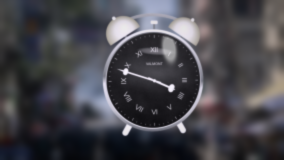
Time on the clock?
3:48
